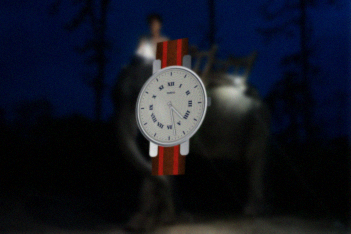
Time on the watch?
4:28
